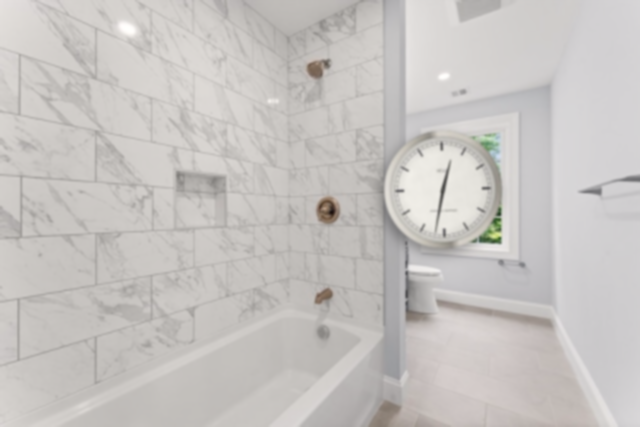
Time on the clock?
12:32
